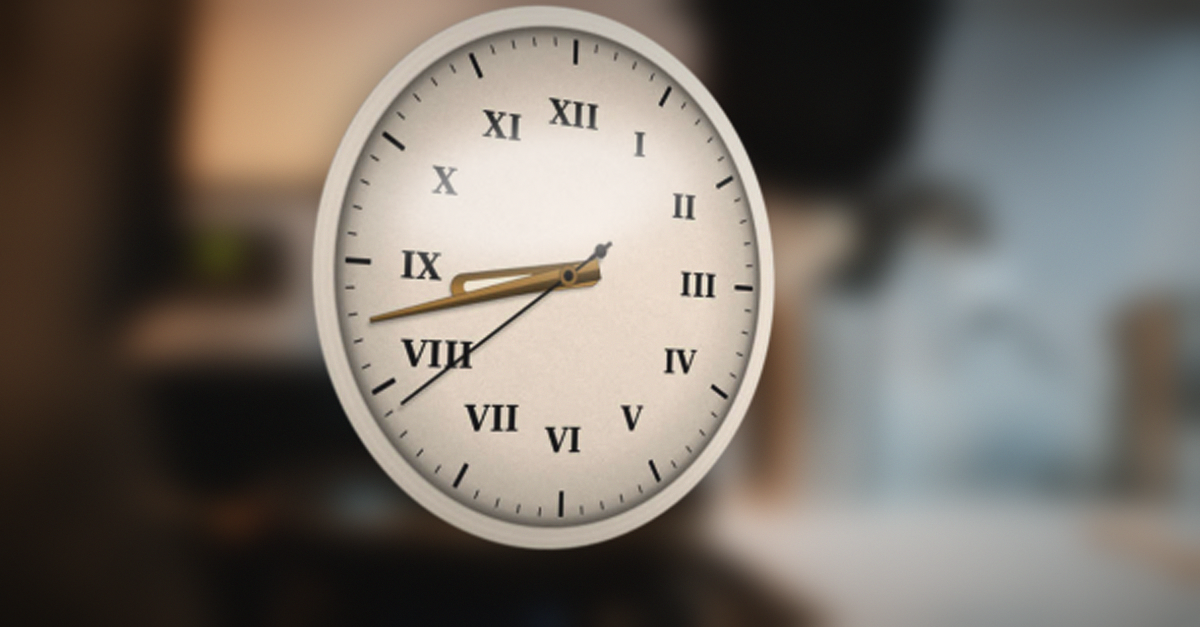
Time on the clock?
8:42:39
